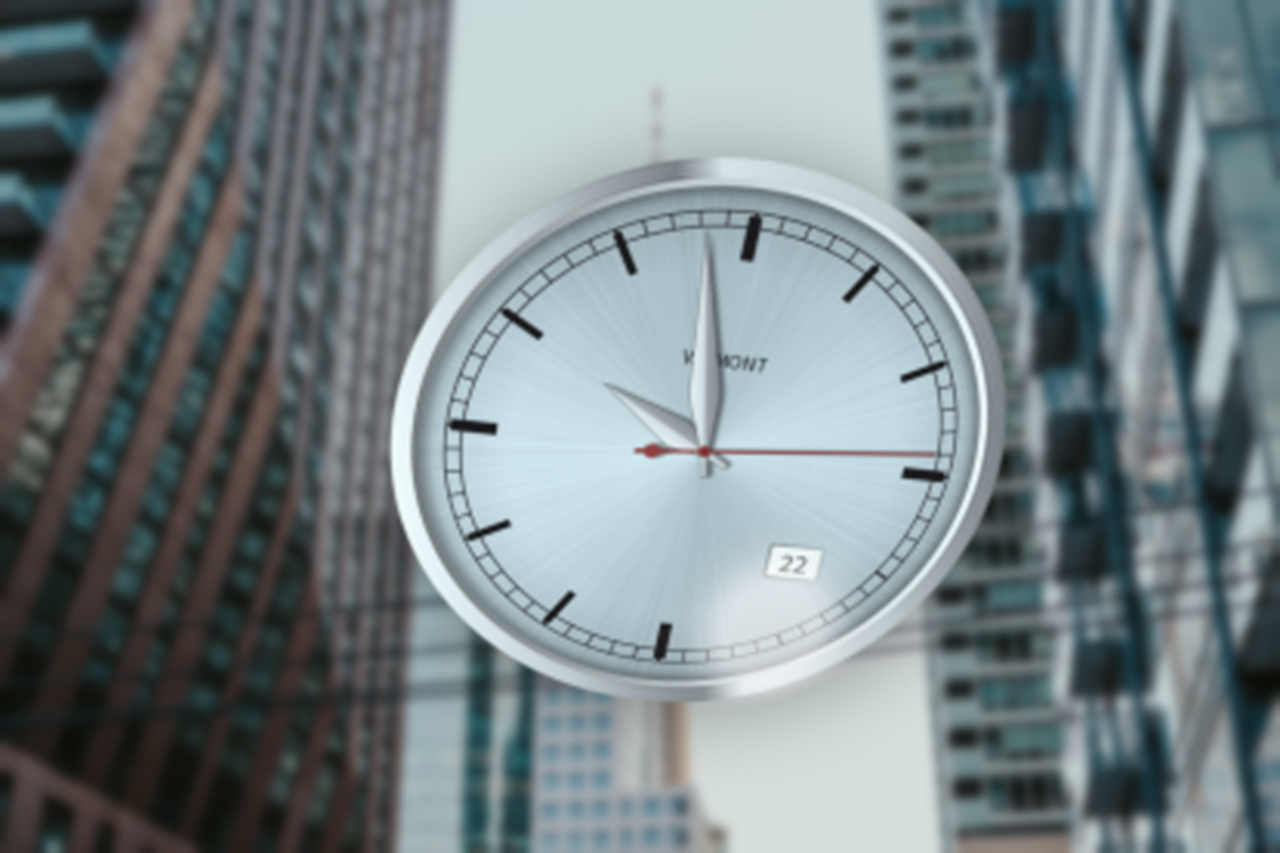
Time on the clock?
9:58:14
